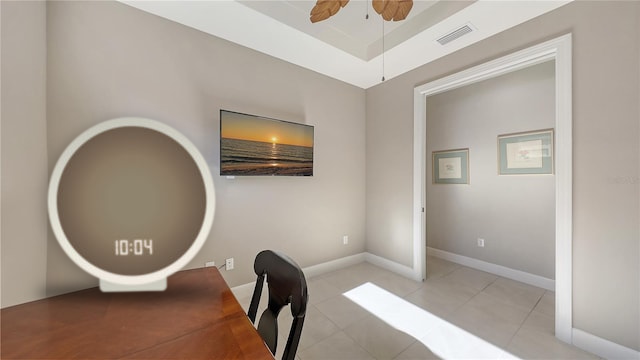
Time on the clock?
10:04
